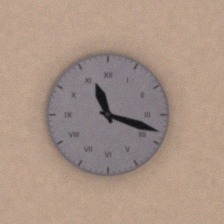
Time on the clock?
11:18
